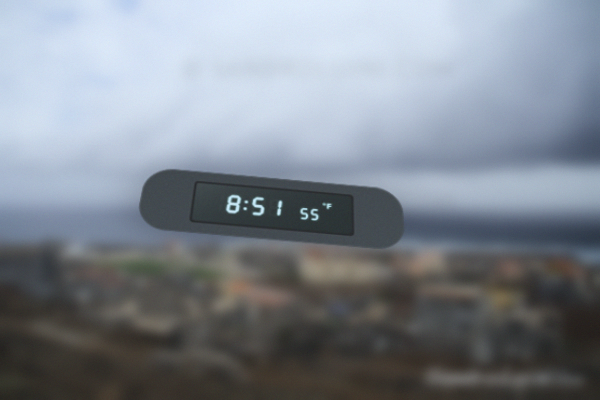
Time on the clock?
8:51
